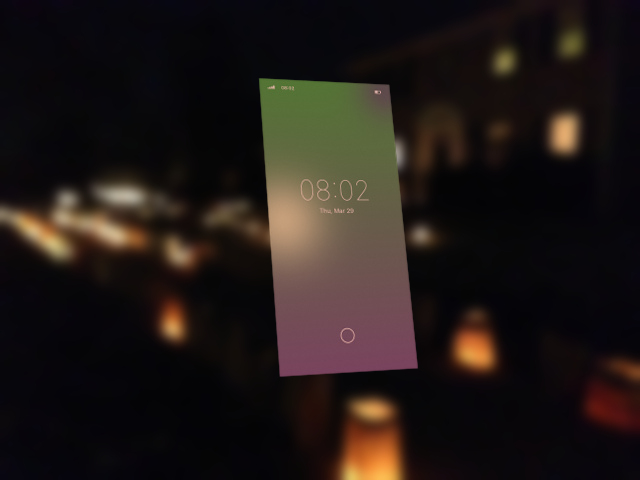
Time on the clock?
8:02
